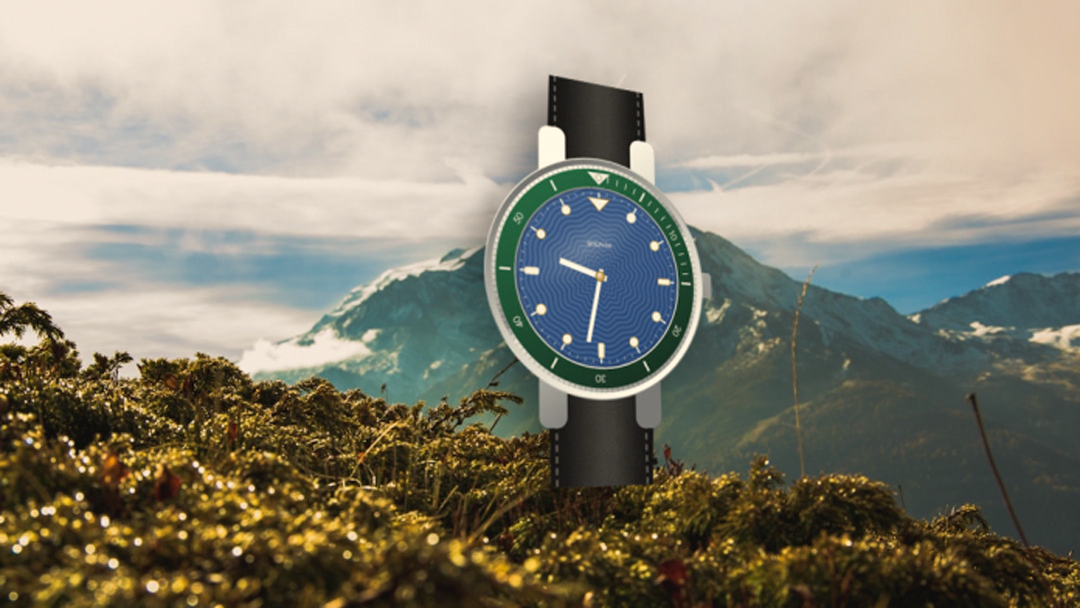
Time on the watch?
9:32
